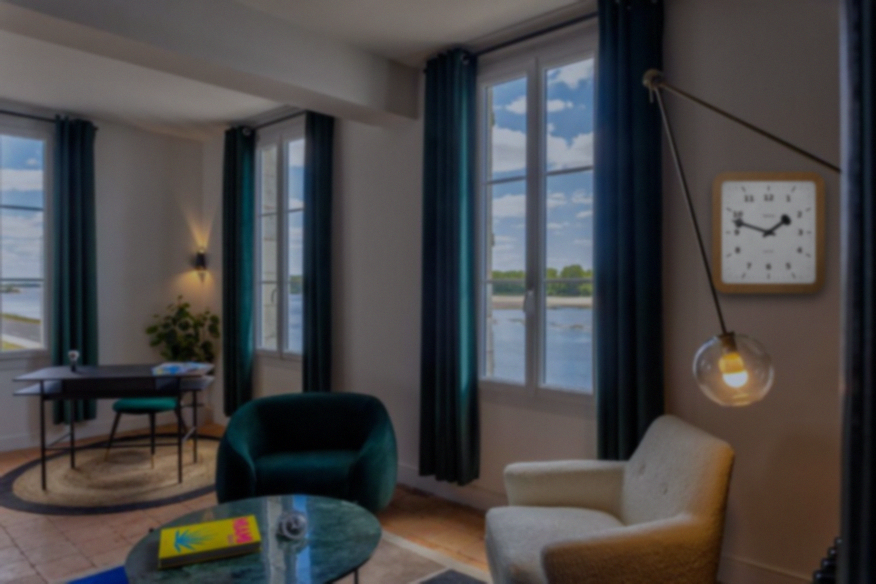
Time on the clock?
1:48
